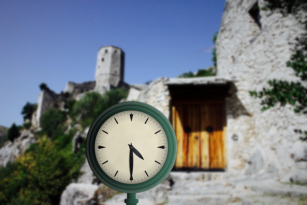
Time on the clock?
4:30
